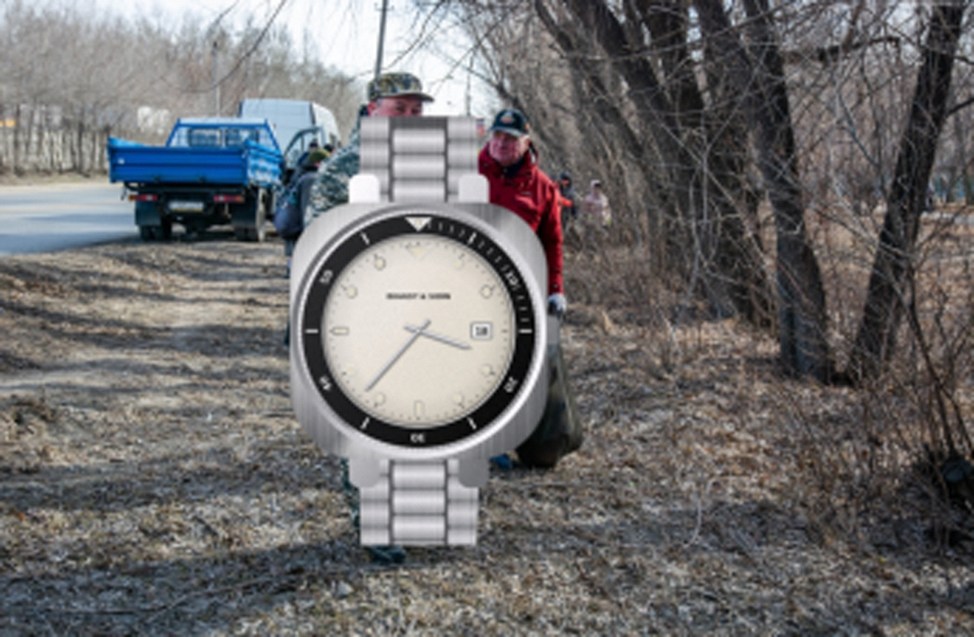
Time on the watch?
3:37
